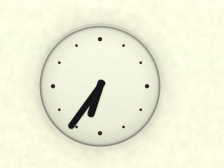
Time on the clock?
6:36
